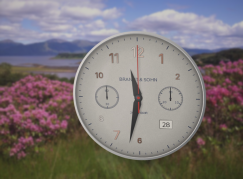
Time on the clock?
11:32
